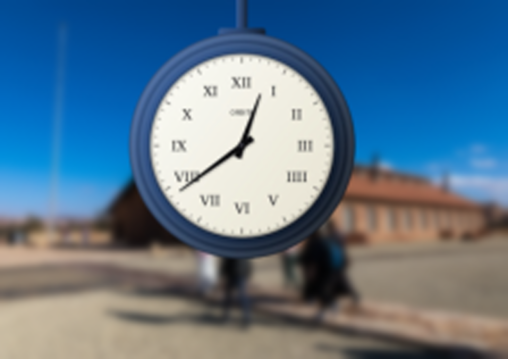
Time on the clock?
12:39
